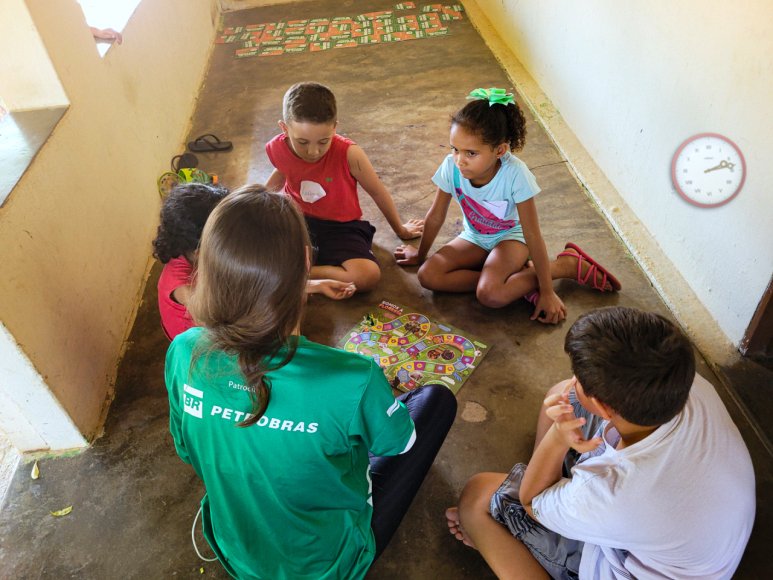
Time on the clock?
2:13
